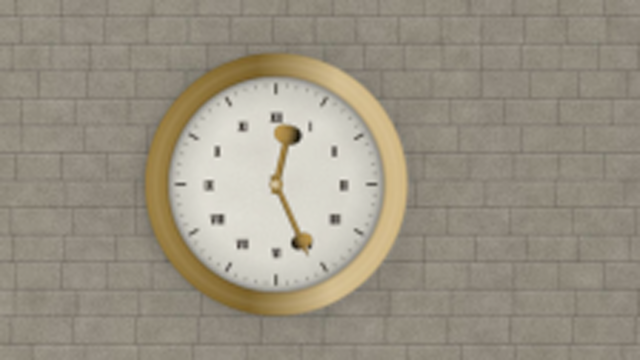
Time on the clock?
12:26
